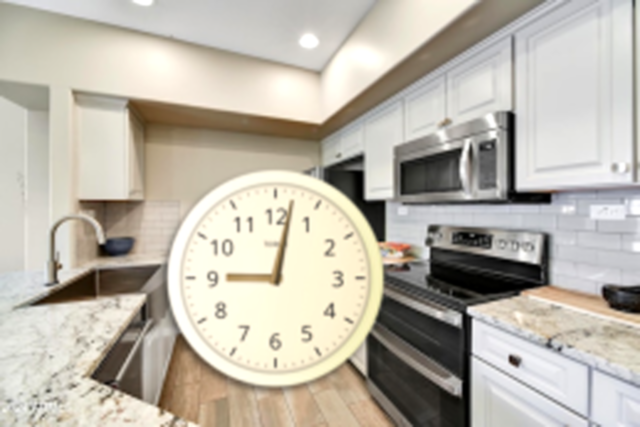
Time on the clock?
9:02
